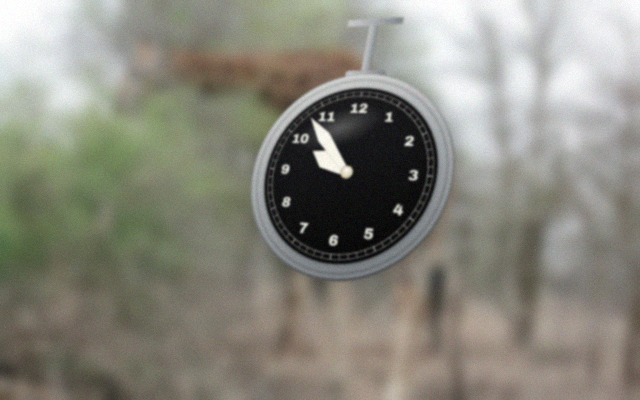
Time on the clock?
9:53
